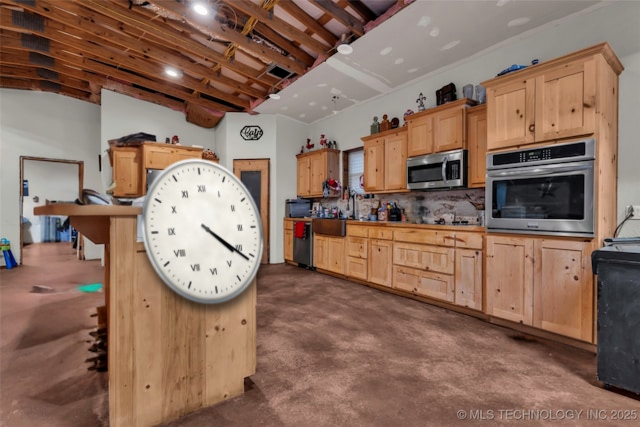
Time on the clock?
4:21
